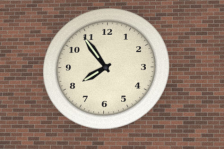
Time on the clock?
7:54
